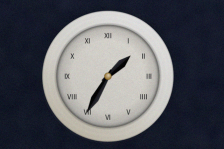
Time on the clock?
1:35
